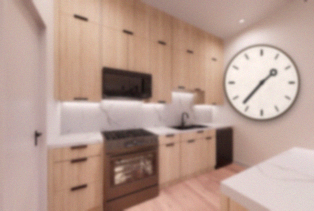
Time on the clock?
1:37
